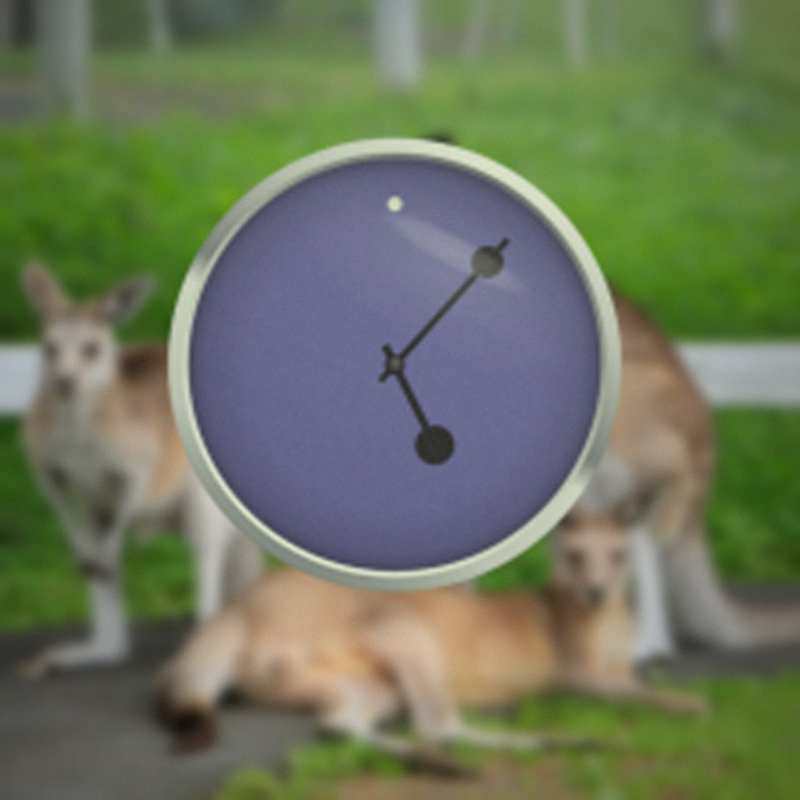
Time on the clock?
5:07
